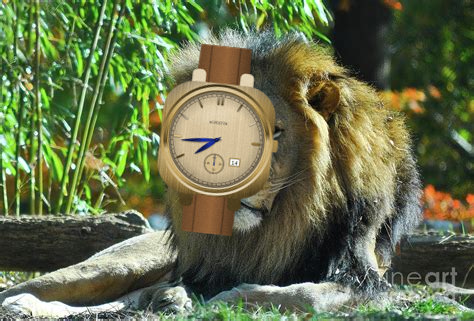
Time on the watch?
7:44
